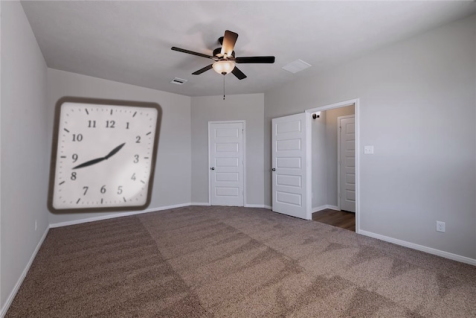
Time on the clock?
1:42
